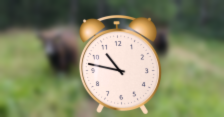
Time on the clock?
10:47
